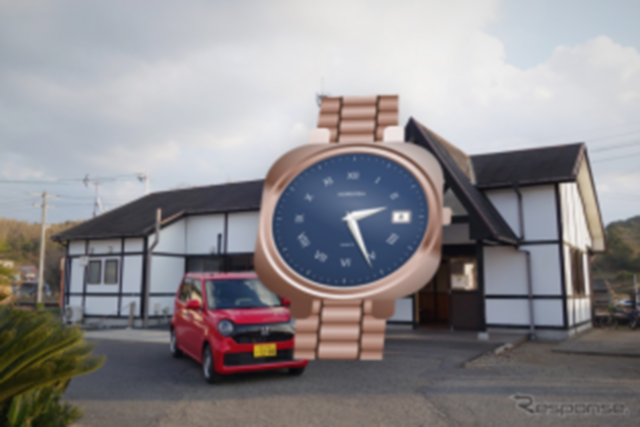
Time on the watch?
2:26
